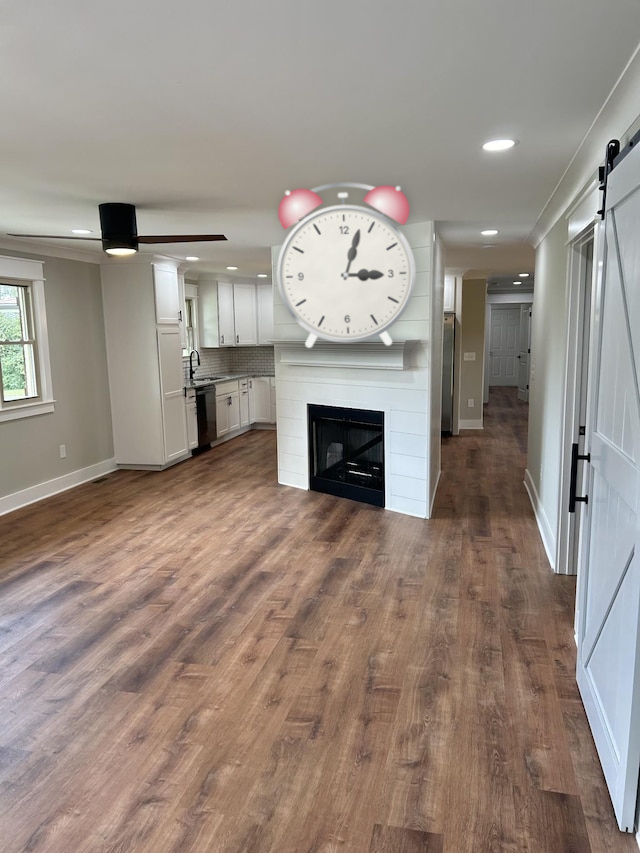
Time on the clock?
3:03
